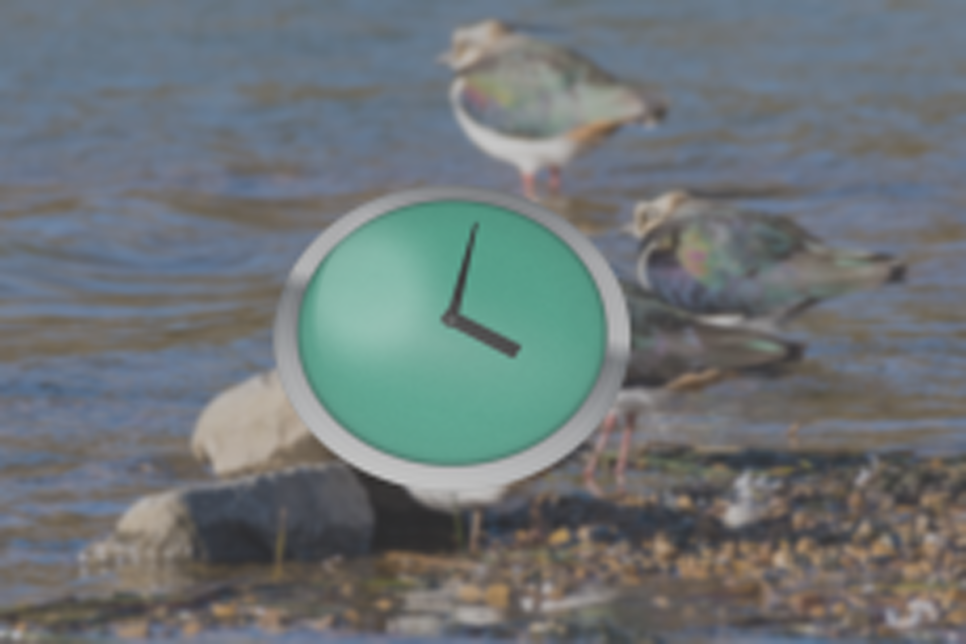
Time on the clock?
4:02
